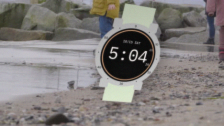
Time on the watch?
5:04
